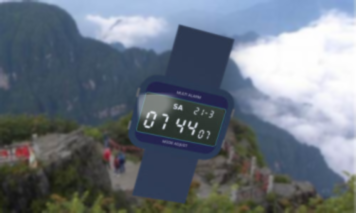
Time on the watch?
7:44
